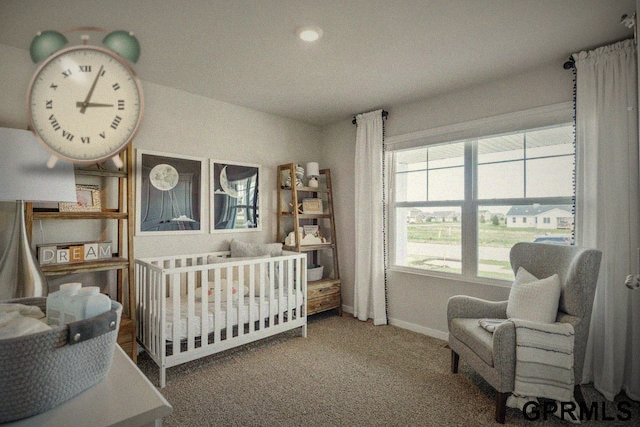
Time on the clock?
3:04
